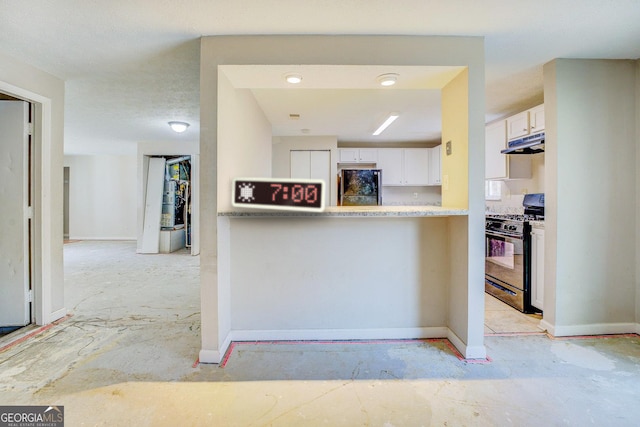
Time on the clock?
7:00
